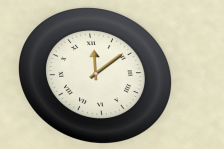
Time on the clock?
12:09
